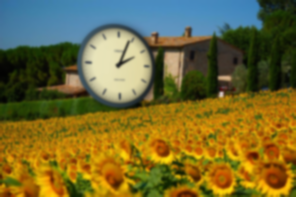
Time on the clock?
2:04
